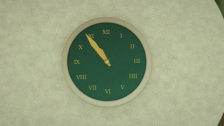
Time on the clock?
10:54
